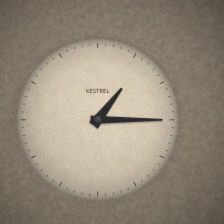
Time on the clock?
1:15
